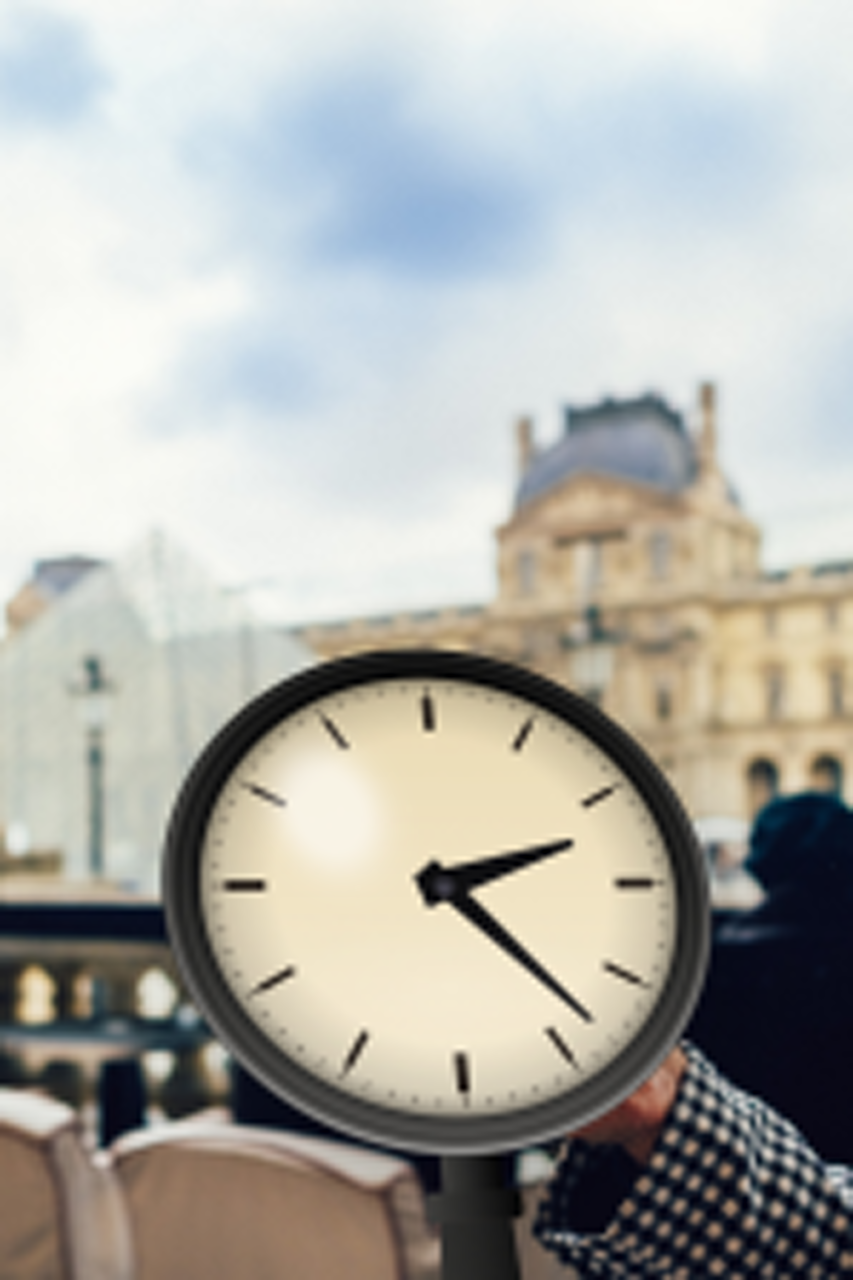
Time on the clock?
2:23
